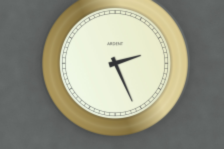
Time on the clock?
2:26
